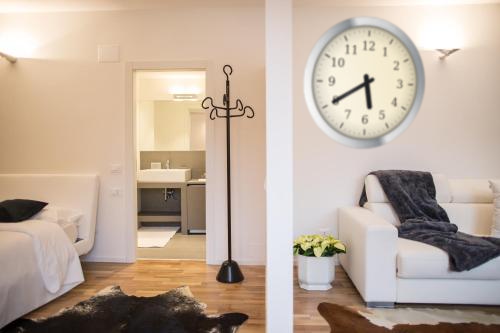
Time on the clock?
5:40
